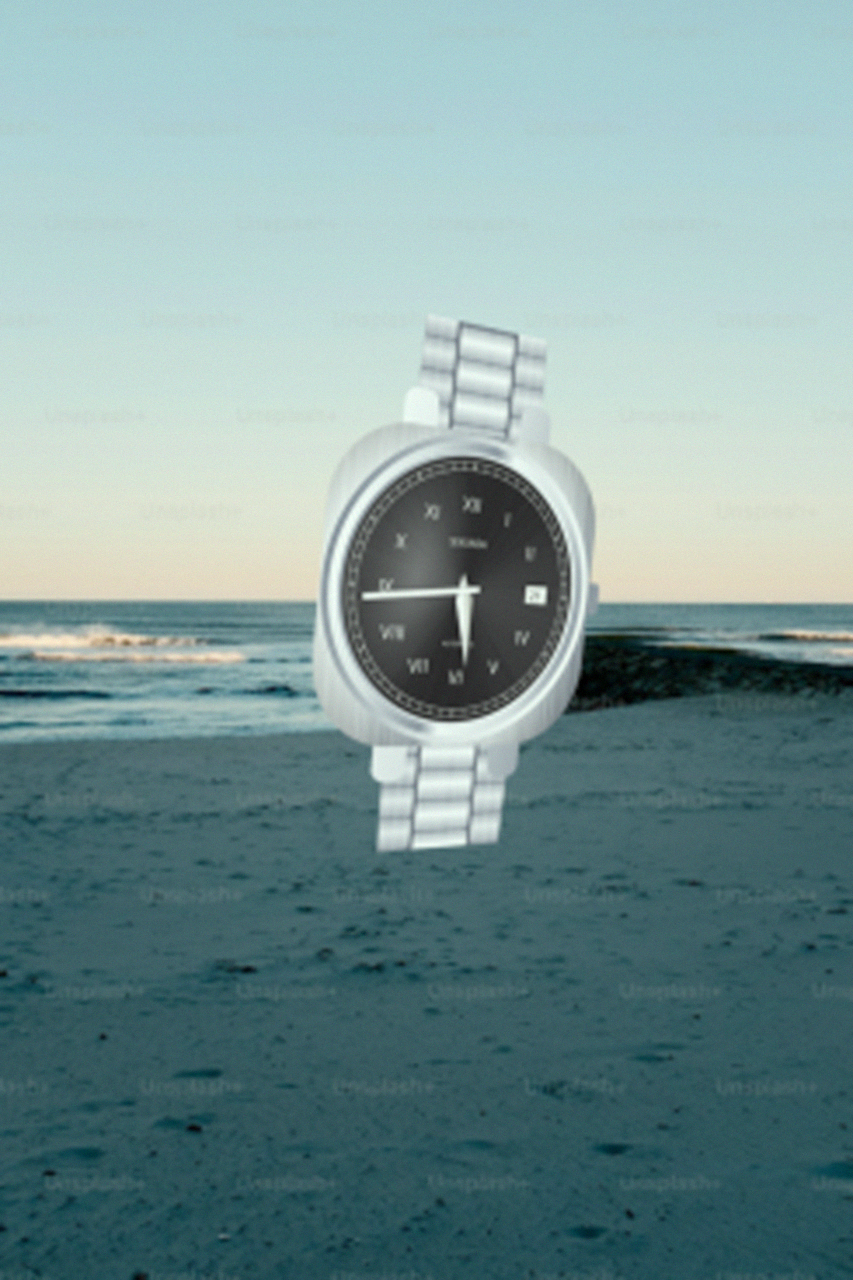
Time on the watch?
5:44
